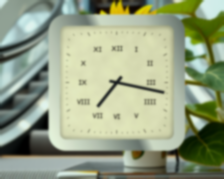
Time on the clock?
7:17
